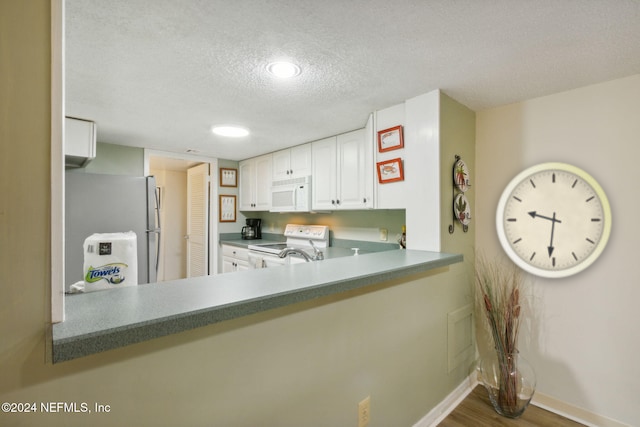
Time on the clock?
9:31
